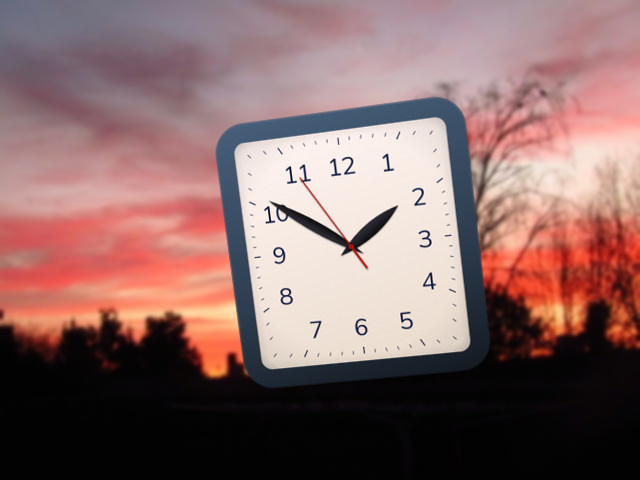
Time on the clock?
1:50:55
